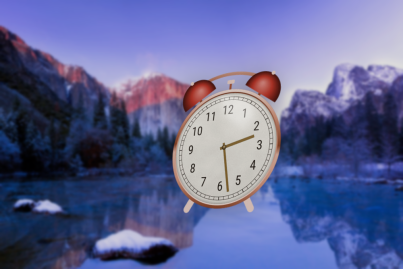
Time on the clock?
2:28
